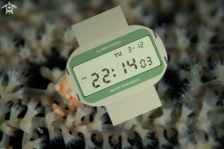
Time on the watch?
22:14:03
